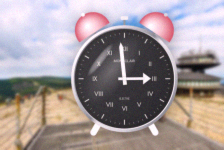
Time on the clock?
2:59
